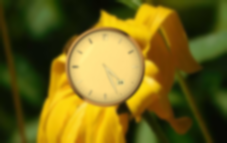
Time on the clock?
4:26
